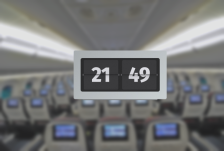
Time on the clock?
21:49
